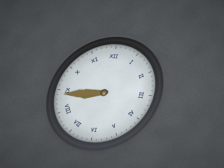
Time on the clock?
8:44
